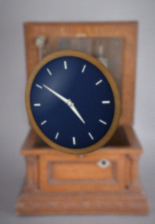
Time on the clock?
4:51
